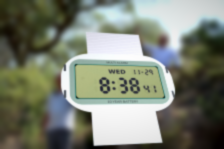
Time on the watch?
8:38:41
